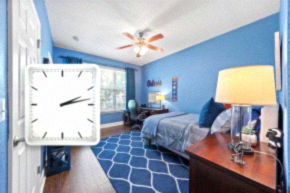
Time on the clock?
2:13
